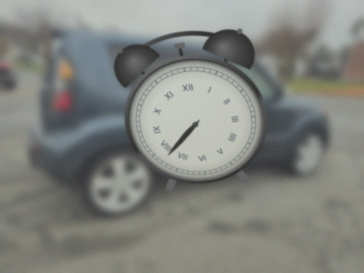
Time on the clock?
7:38
